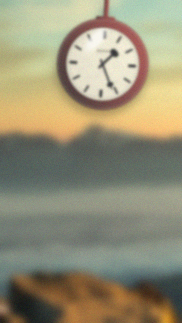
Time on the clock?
1:26
